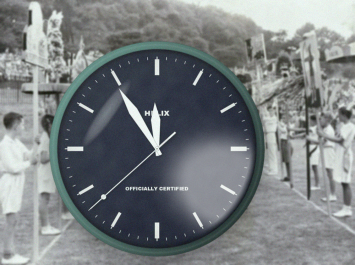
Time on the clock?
11:54:38
